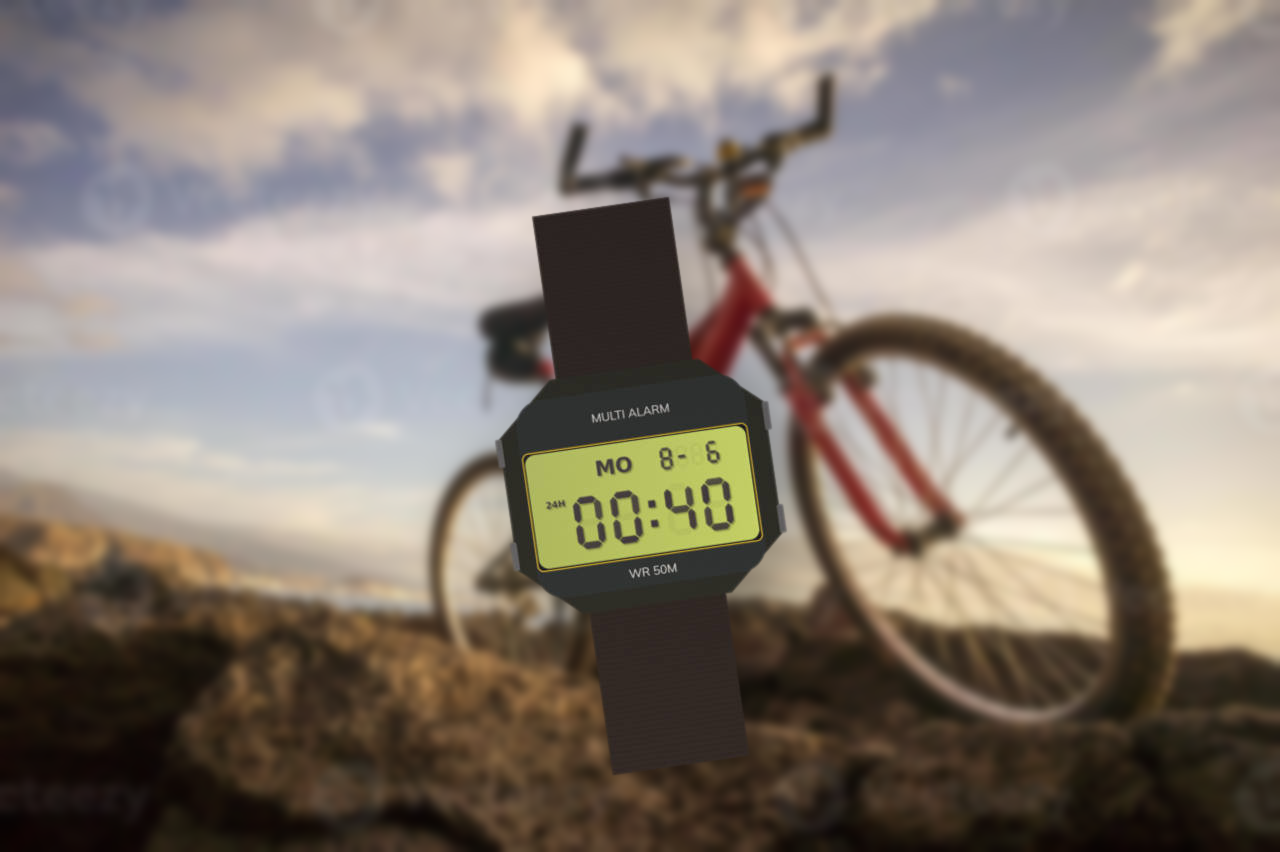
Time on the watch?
0:40
